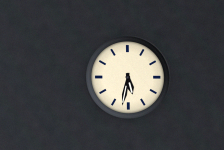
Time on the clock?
5:32
